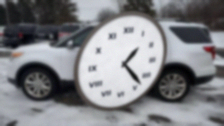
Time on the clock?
1:23
